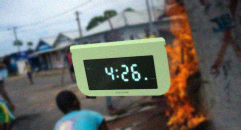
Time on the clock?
4:26
